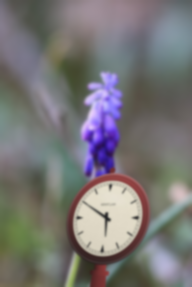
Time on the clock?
5:50
